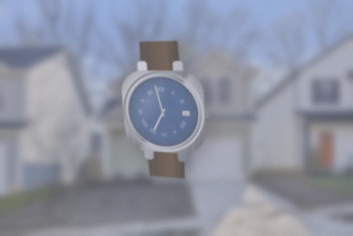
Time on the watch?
6:58
